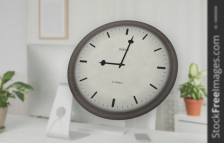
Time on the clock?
9:02
